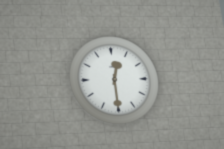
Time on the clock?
12:30
